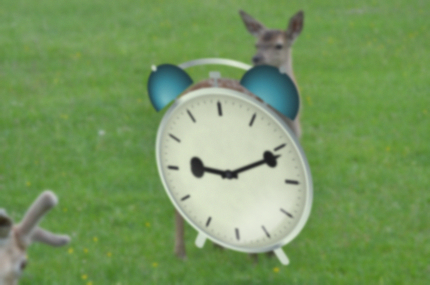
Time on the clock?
9:11
